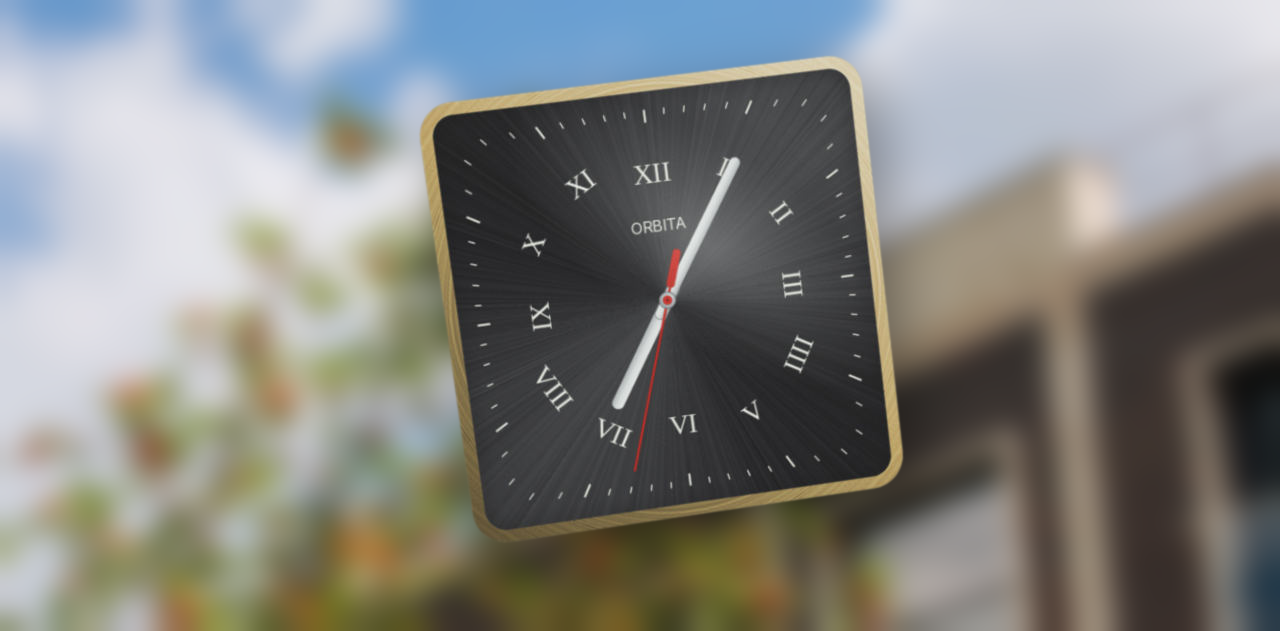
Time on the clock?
7:05:33
